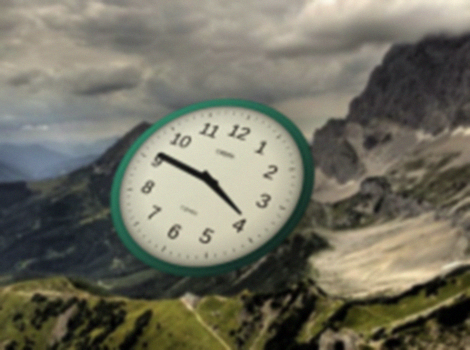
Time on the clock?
3:46
